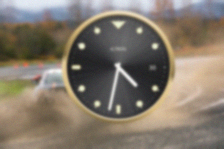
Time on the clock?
4:32
